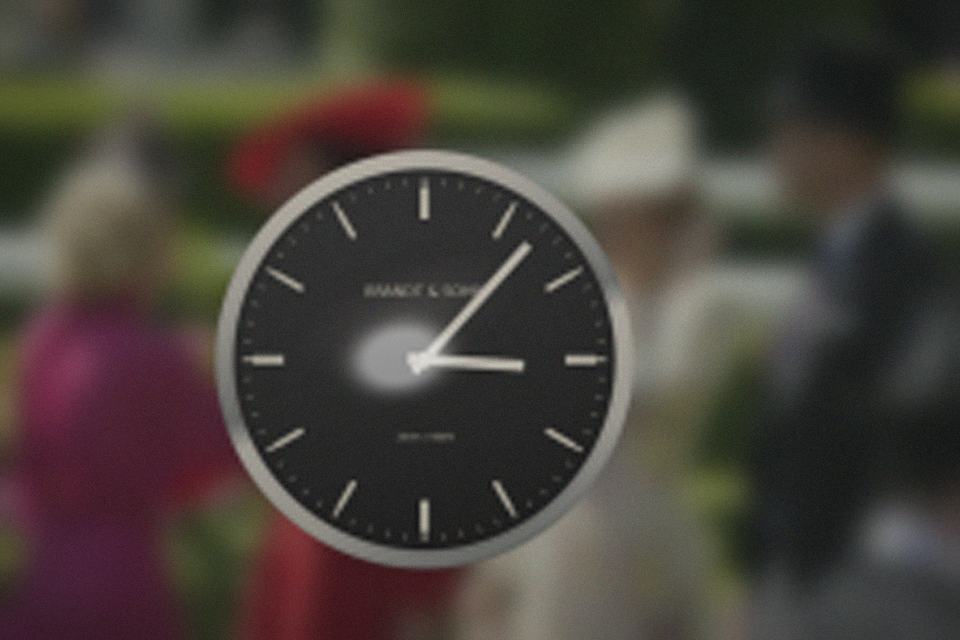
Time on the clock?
3:07
